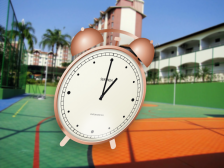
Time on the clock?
1:00
